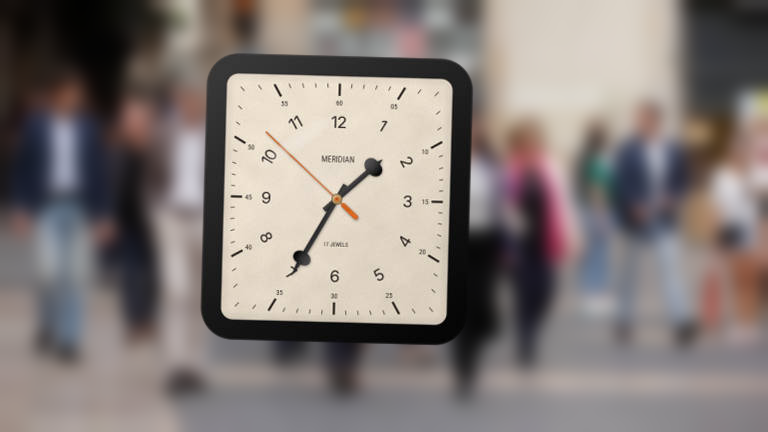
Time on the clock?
1:34:52
